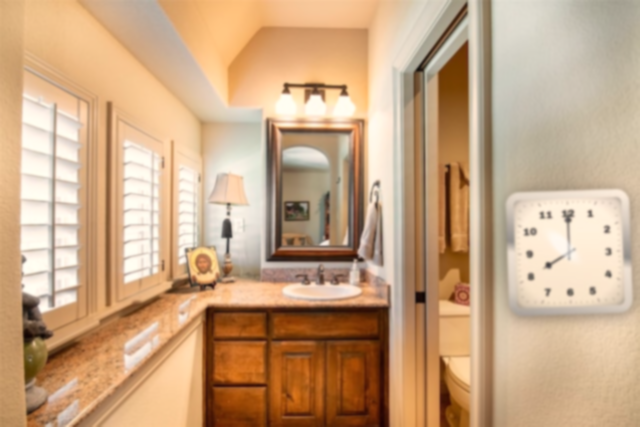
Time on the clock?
8:00
